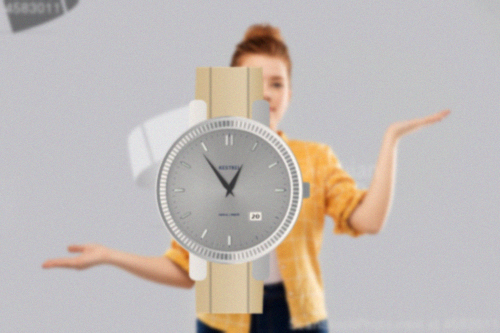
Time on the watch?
12:54
